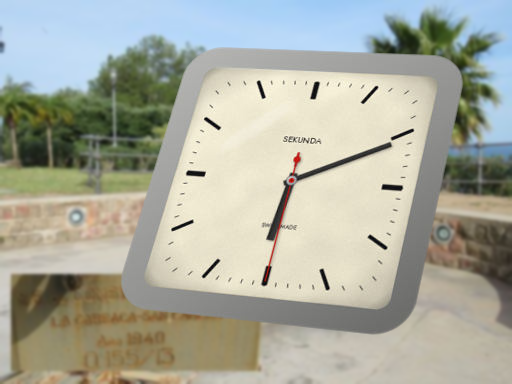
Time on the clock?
6:10:30
